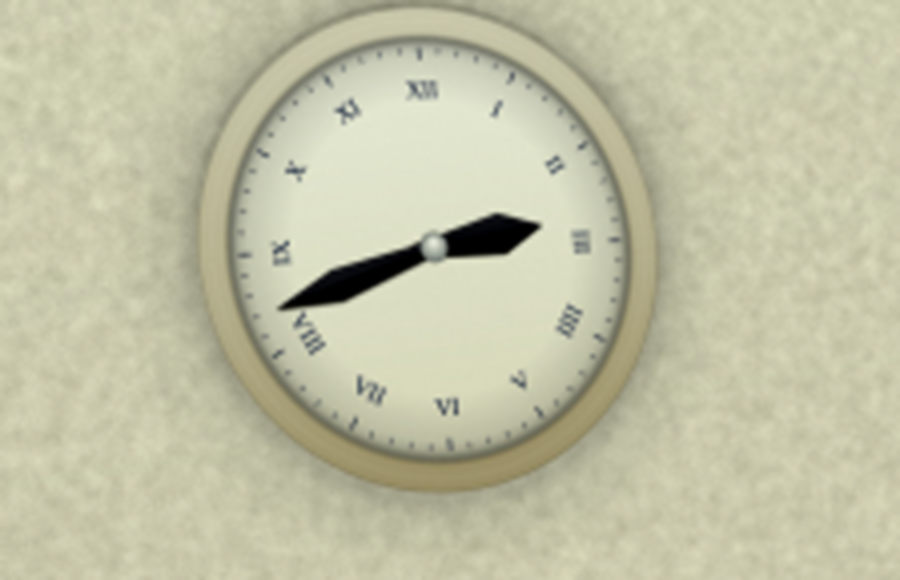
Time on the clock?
2:42
